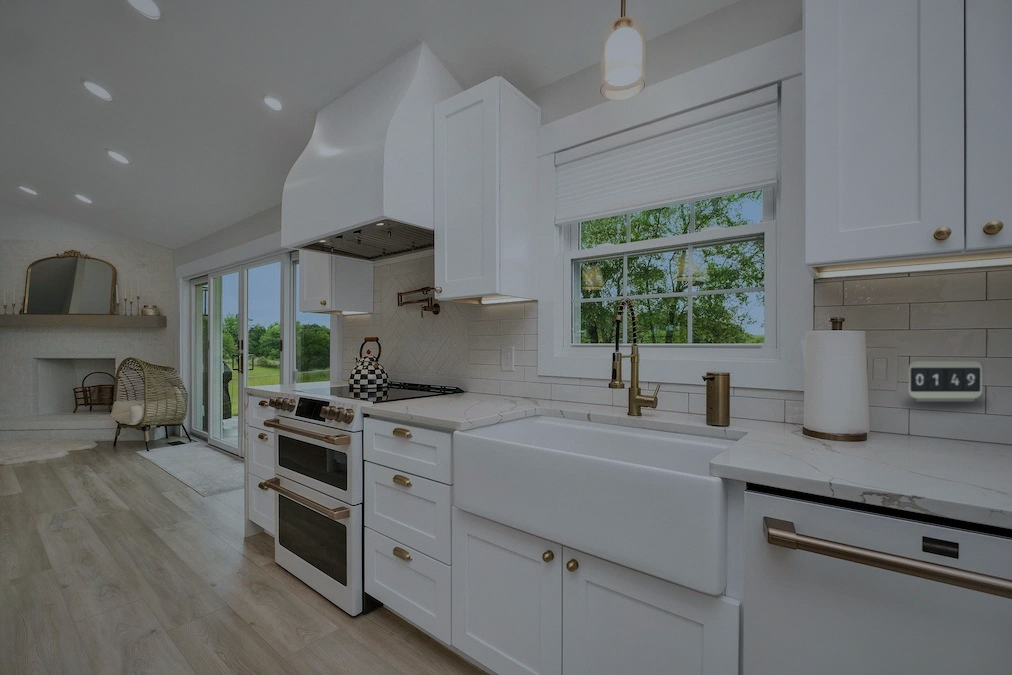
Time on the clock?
1:49
